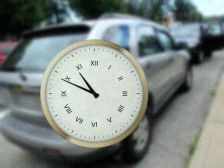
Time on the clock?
10:49
